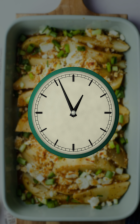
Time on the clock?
12:56
